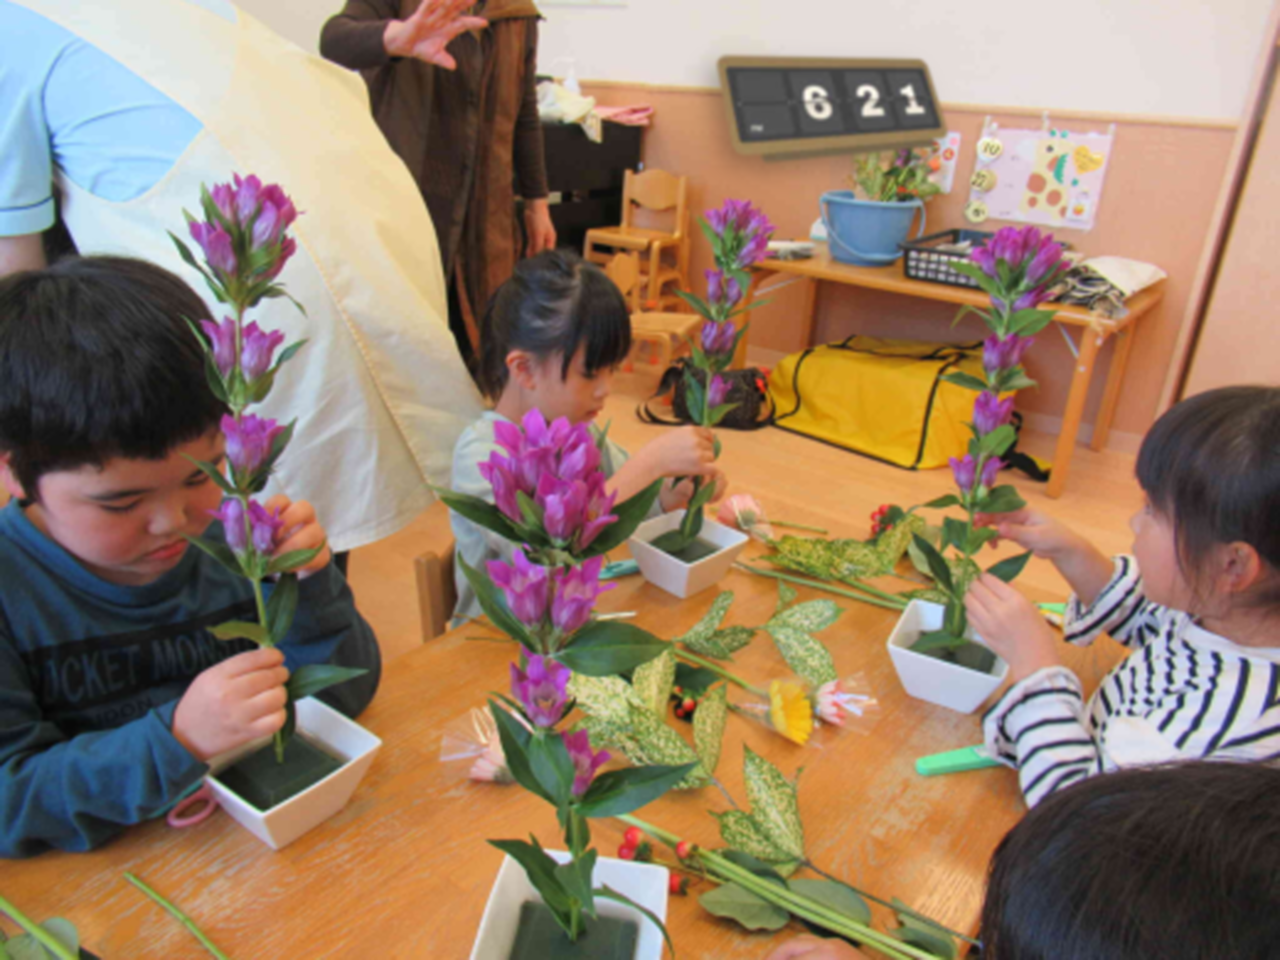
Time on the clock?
6:21
